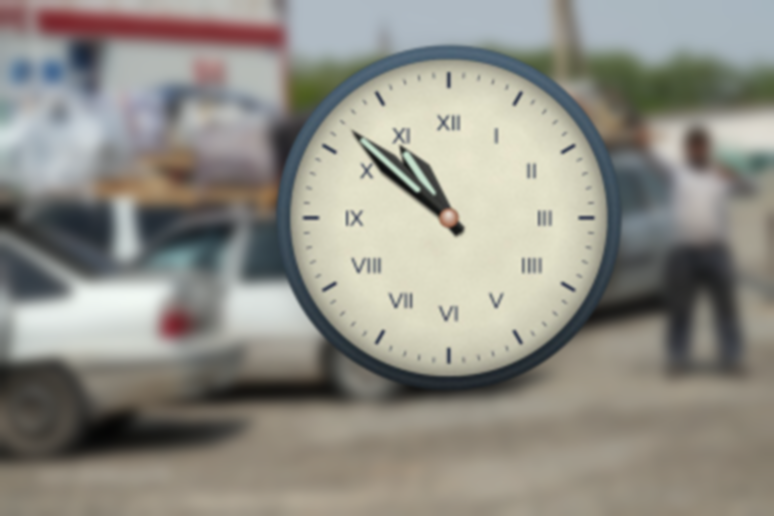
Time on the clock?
10:52
